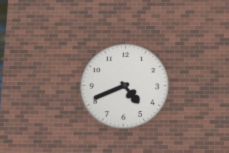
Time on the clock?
4:41
